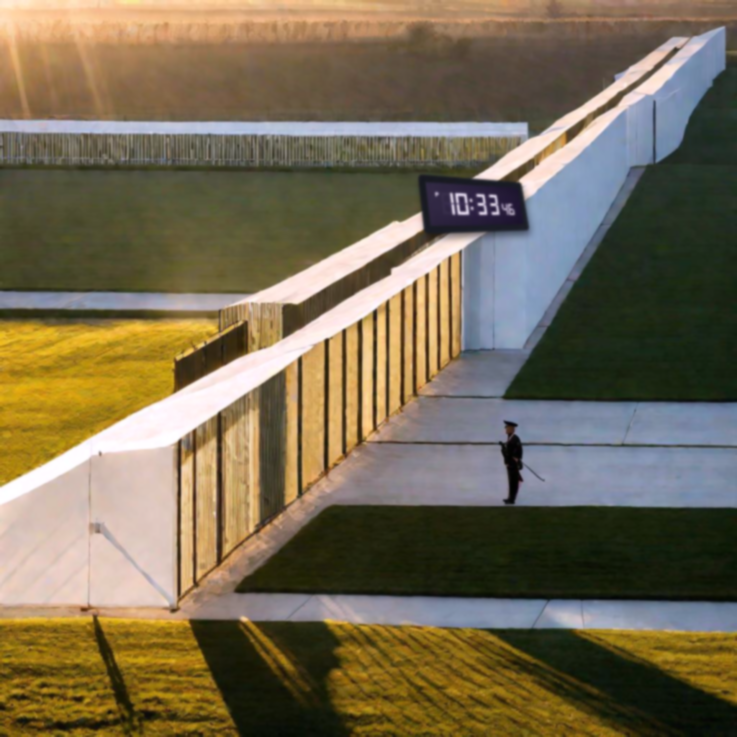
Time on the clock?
10:33
